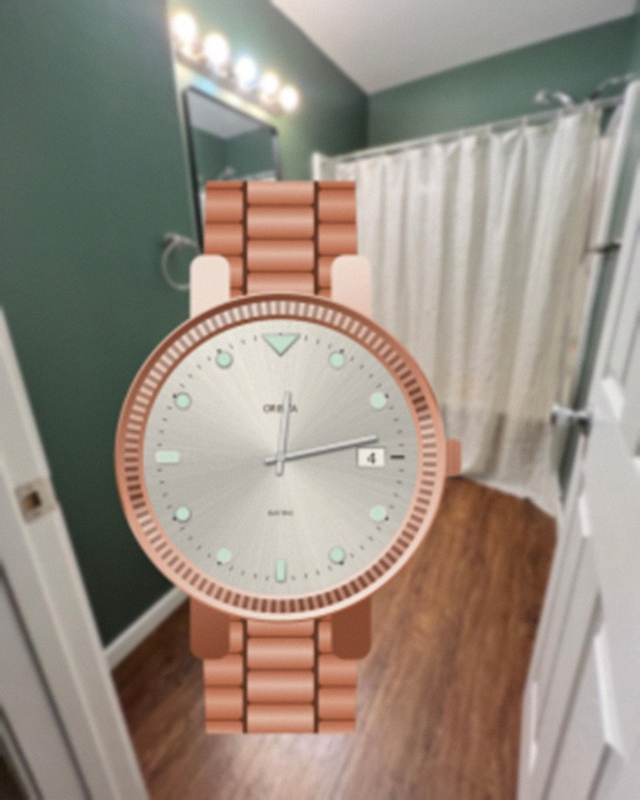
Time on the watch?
12:13
